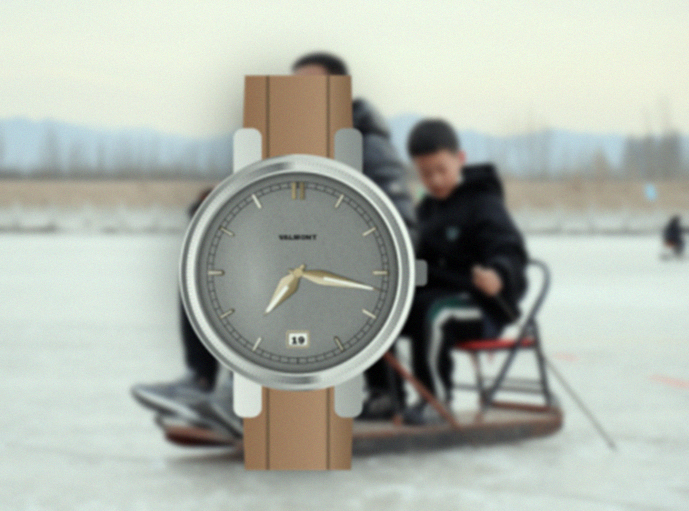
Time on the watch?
7:17
